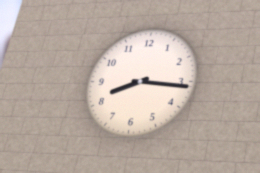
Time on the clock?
8:16
